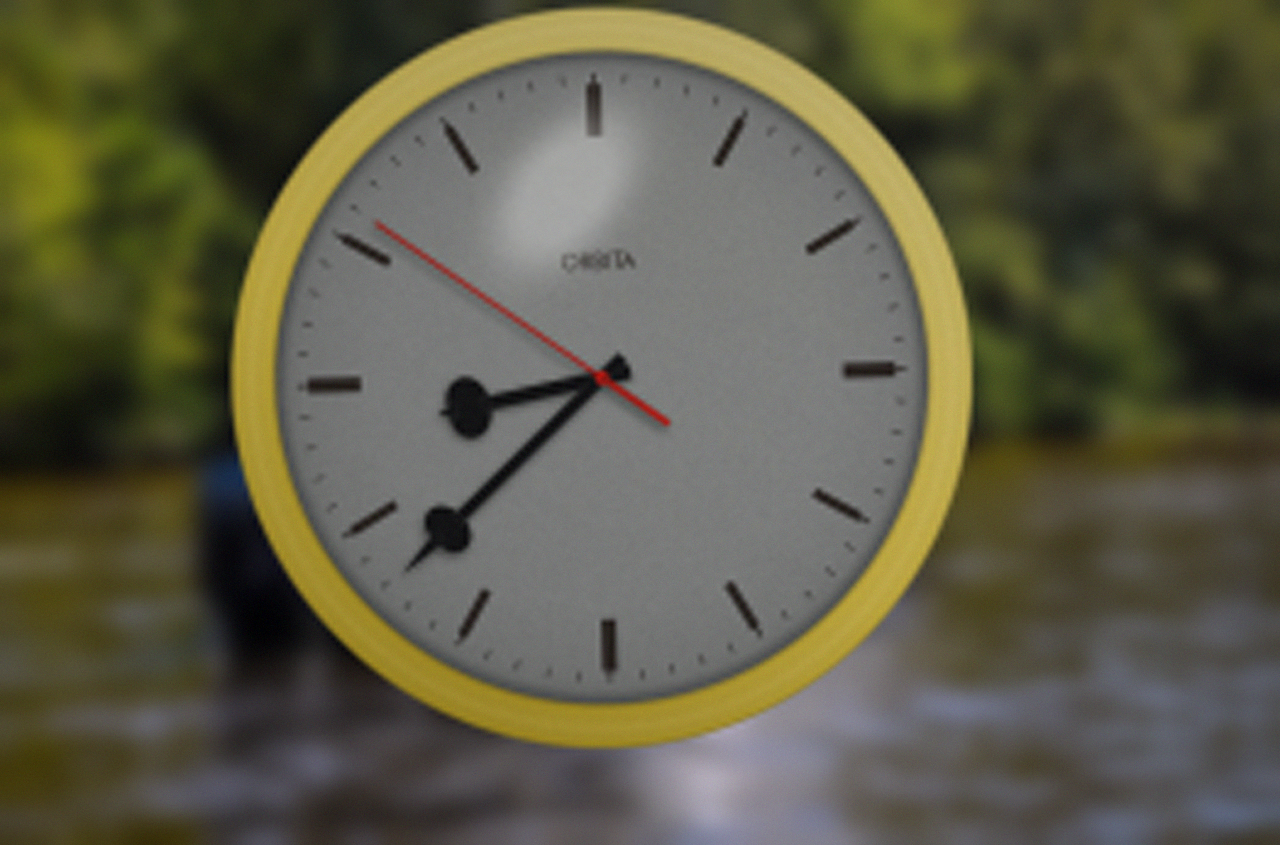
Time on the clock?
8:37:51
